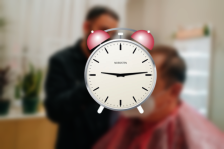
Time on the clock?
9:14
